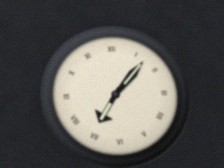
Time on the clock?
7:07
